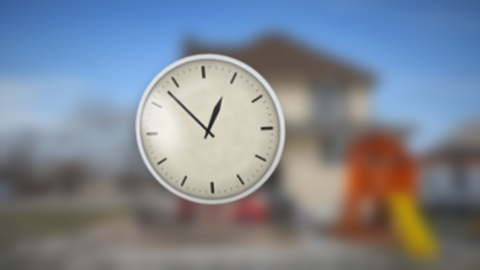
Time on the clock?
12:53
